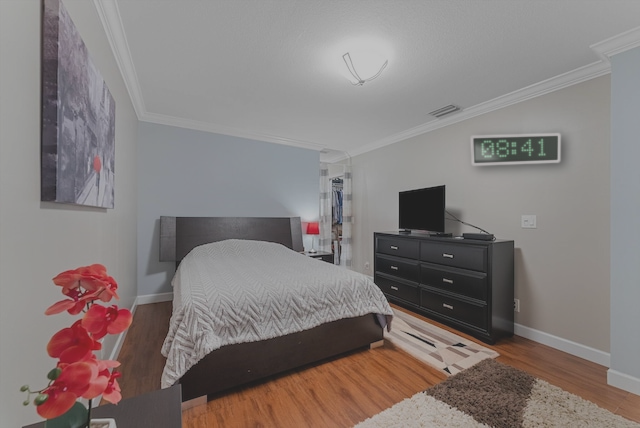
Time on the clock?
8:41
